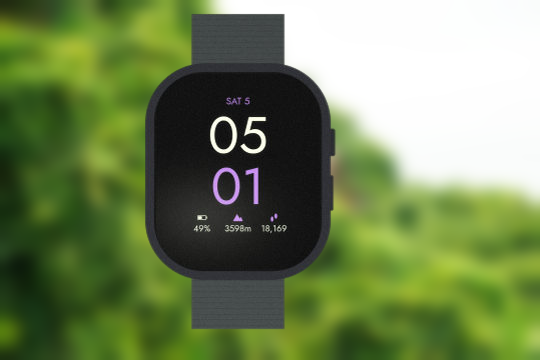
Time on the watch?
5:01
